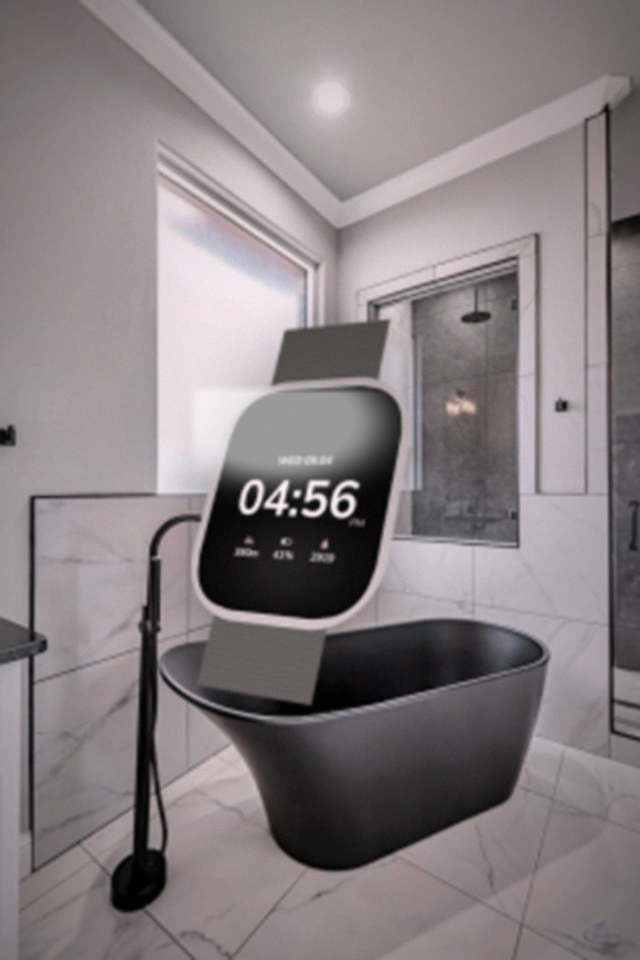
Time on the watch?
4:56
